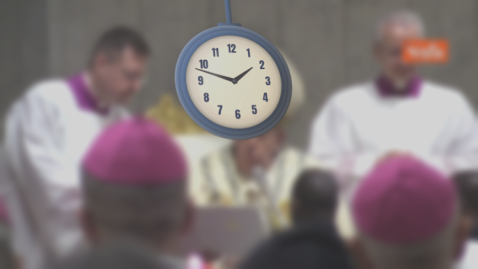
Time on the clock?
1:48
